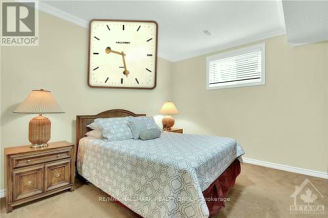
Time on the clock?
9:28
